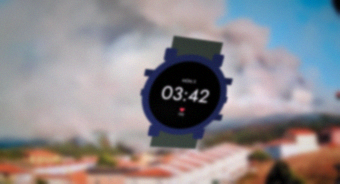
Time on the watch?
3:42
